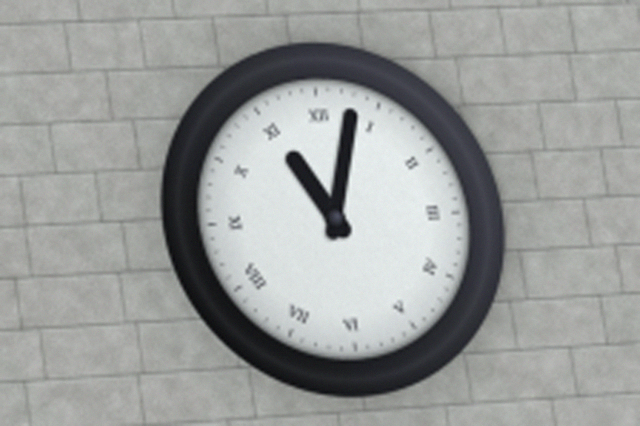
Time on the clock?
11:03
